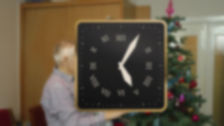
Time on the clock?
5:05
